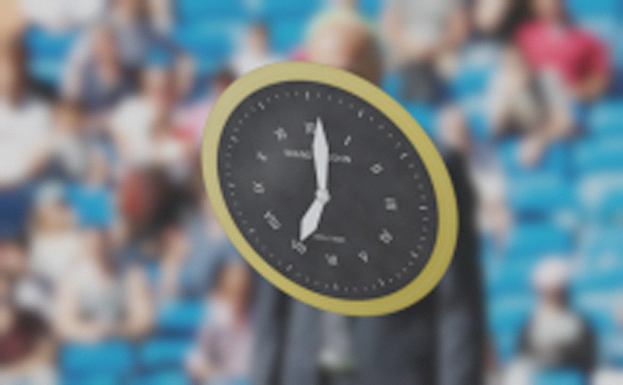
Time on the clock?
7:01
